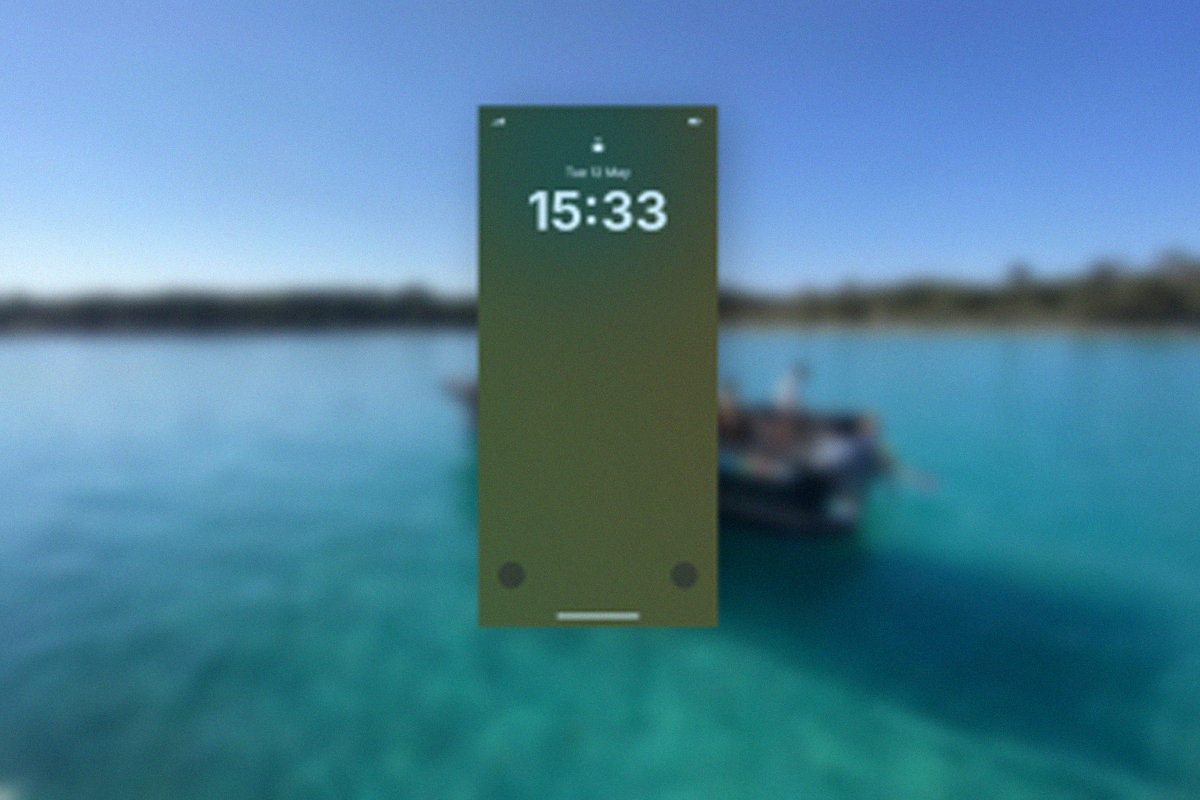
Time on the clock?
15:33
